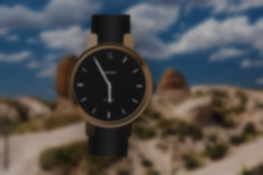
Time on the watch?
5:55
